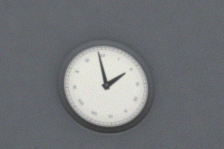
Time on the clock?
1:59
